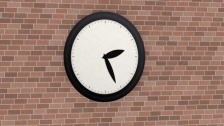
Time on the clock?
2:26
